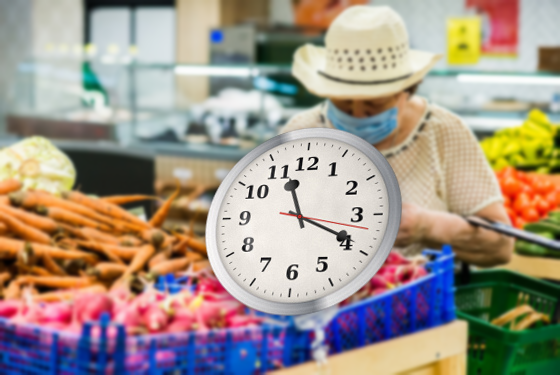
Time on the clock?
11:19:17
